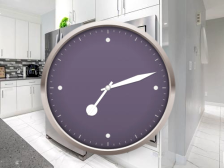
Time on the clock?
7:12
